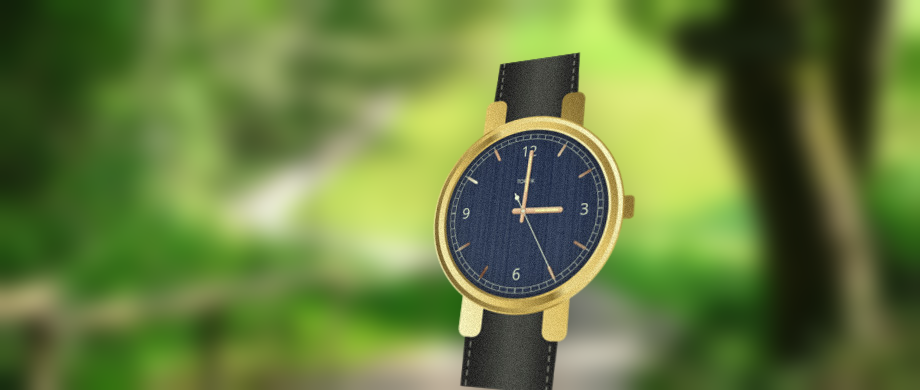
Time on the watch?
3:00:25
